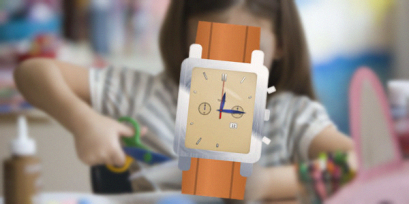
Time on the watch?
12:15
